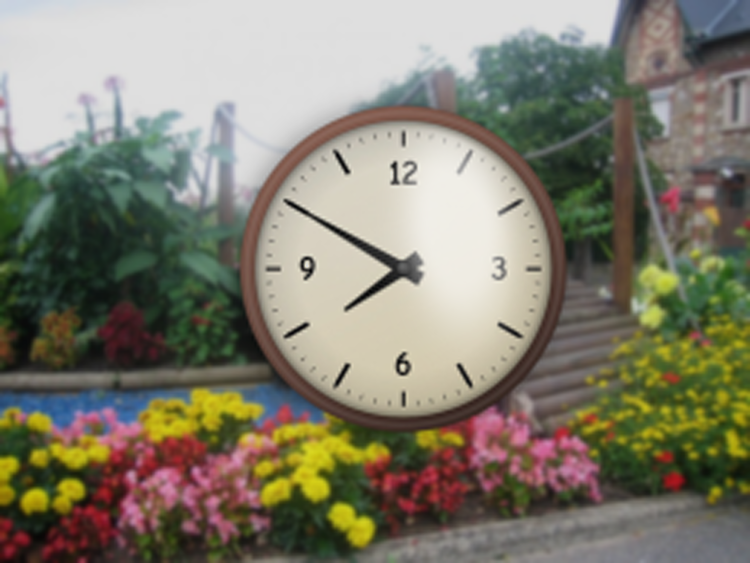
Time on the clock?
7:50
